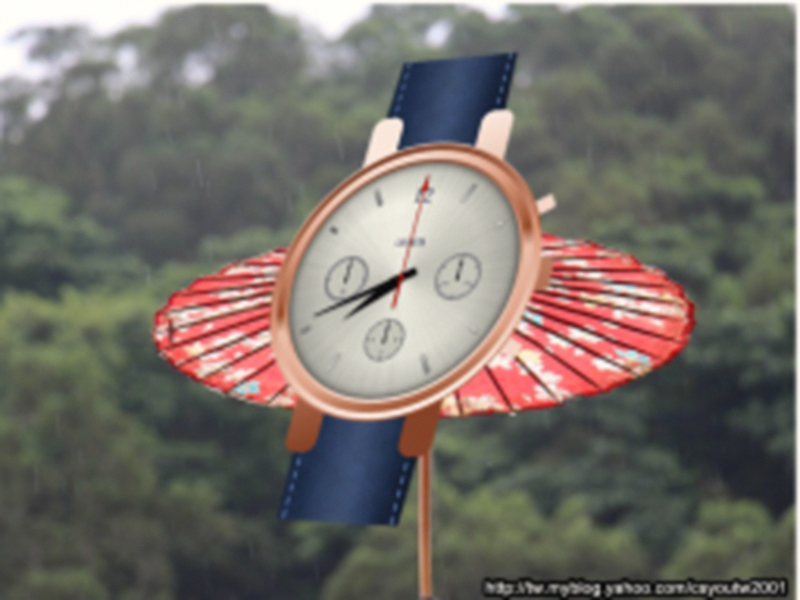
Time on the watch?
7:41
